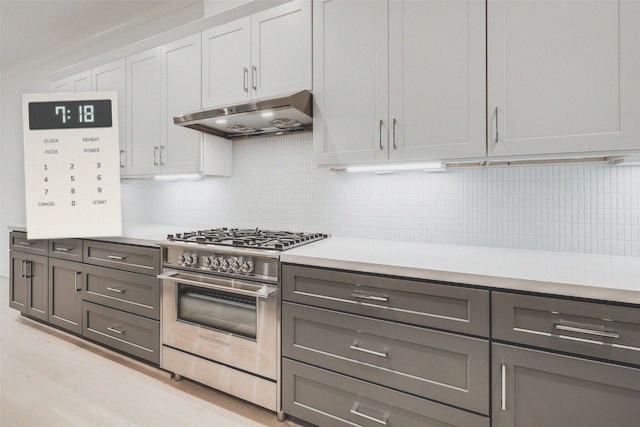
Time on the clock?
7:18
